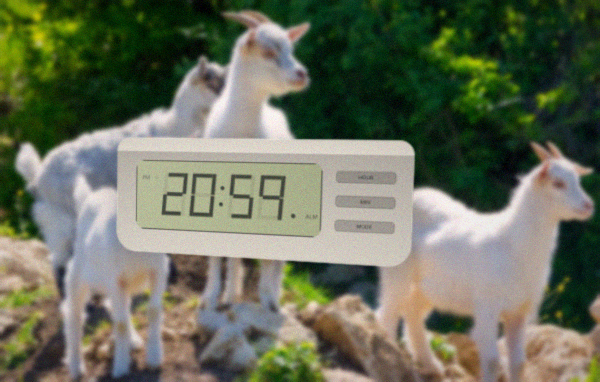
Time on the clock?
20:59
